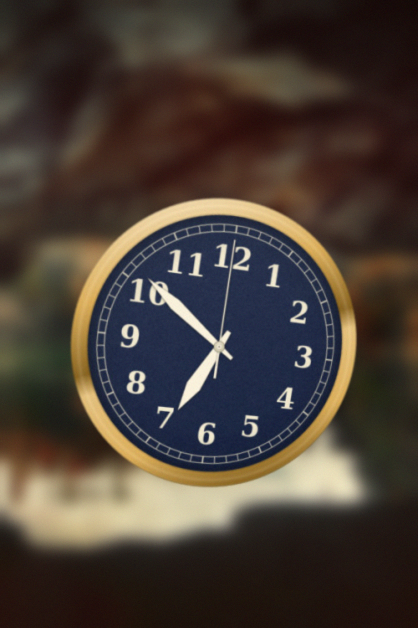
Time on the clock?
6:51:00
